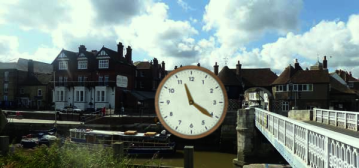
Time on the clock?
11:21
